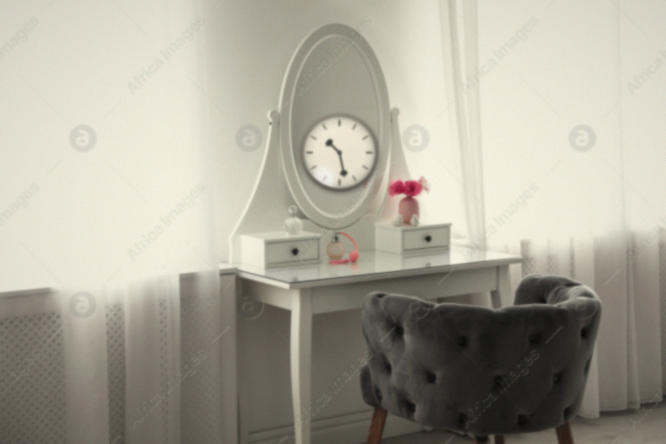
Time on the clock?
10:28
